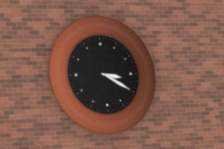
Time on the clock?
3:20
